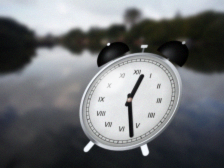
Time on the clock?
12:27
